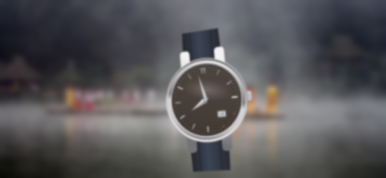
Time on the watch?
7:58
